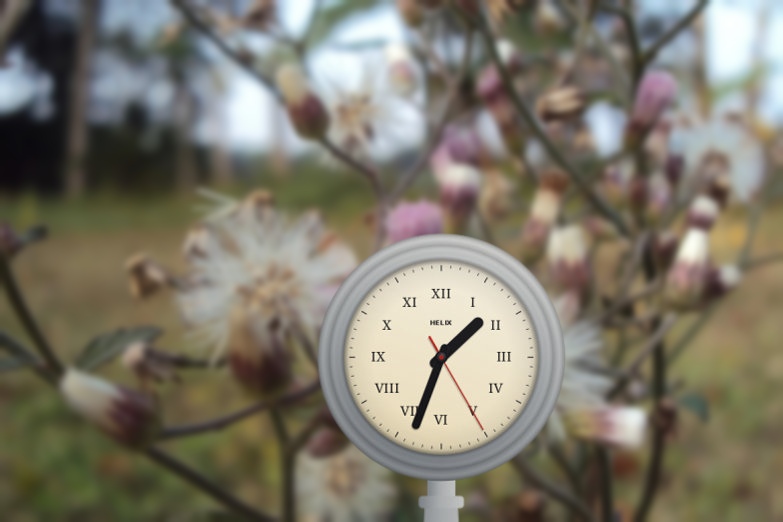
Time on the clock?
1:33:25
